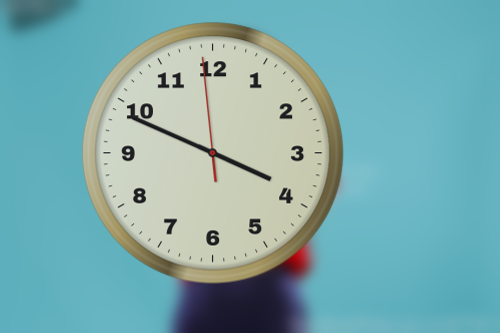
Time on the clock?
3:48:59
